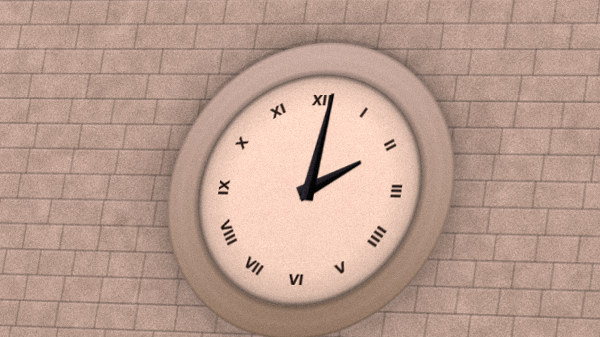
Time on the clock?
2:01
